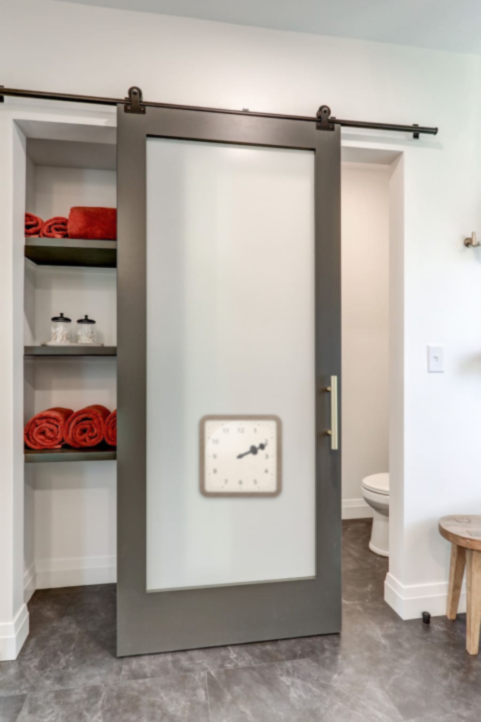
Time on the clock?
2:11
